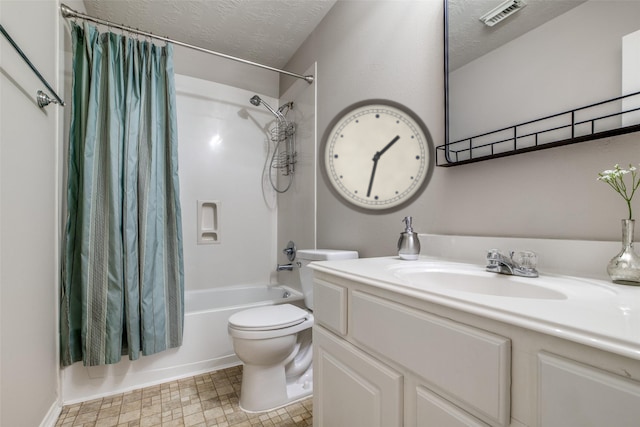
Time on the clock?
1:32
